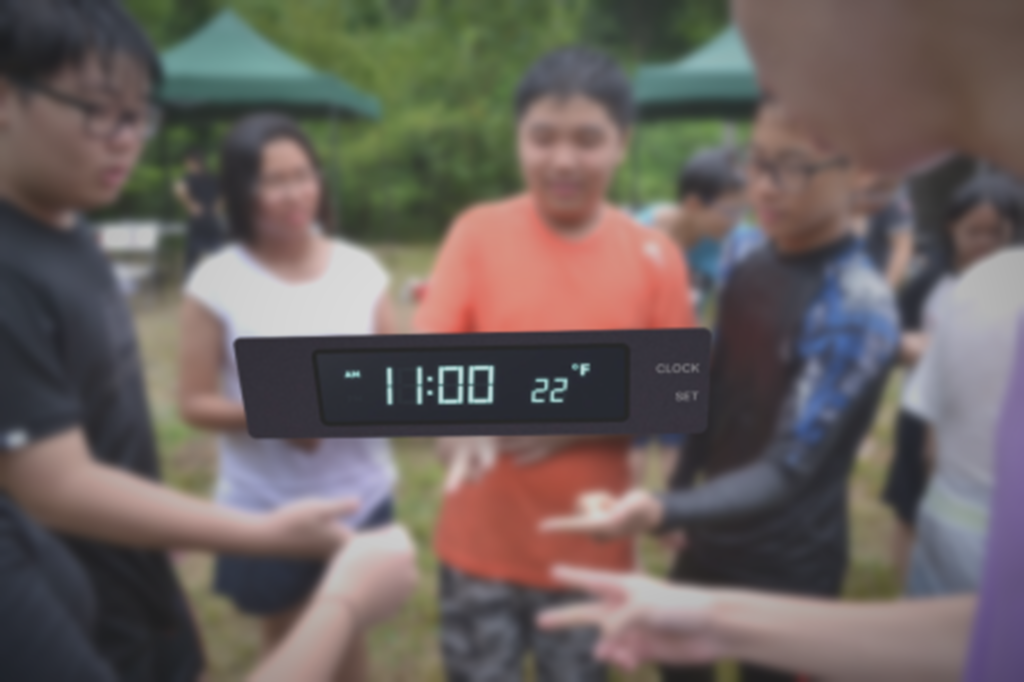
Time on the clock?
11:00
